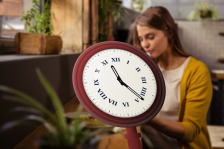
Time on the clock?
11:23
